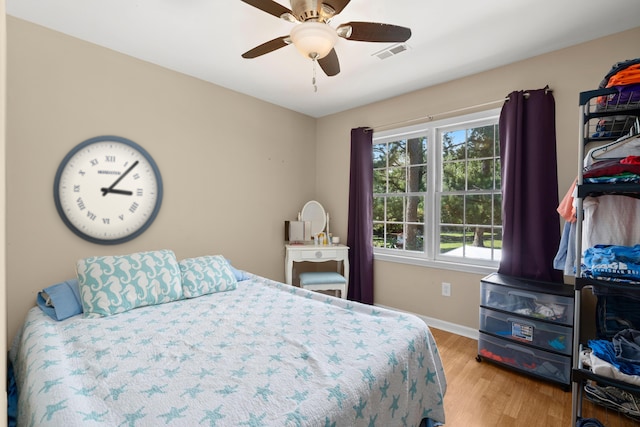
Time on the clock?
3:07
